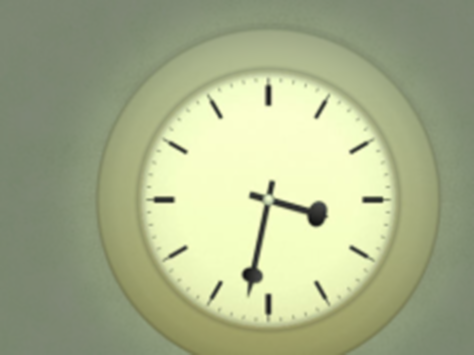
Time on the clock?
3:32
